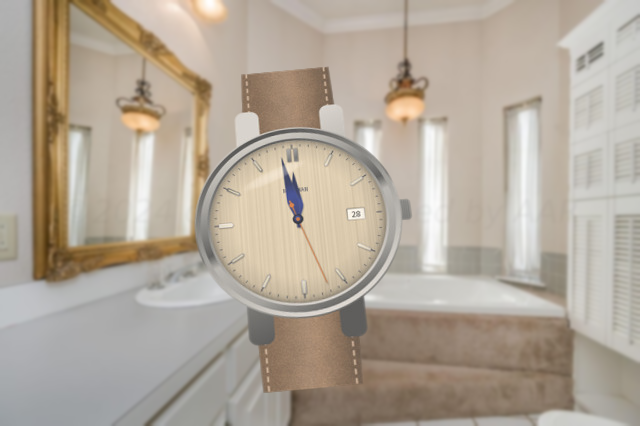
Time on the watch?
11:58:27
